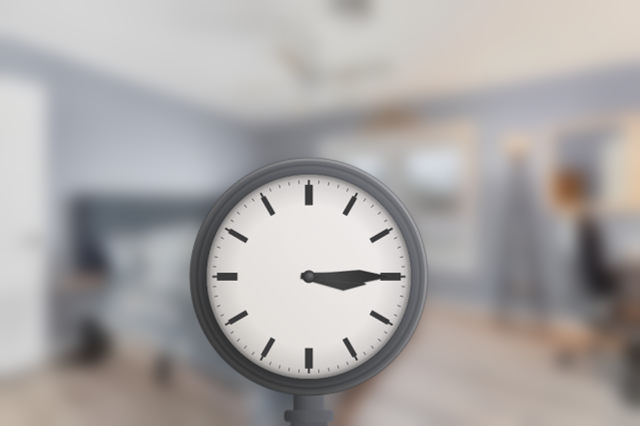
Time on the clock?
3:15
